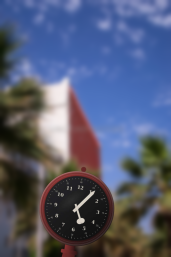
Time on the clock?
5:06
